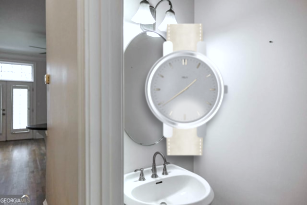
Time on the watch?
1:39
